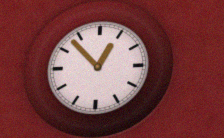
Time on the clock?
12:53
